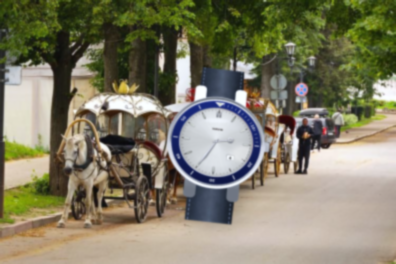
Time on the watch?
2:35
